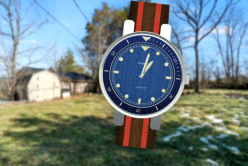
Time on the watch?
1:02
